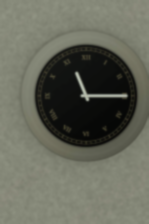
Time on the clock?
11:15
